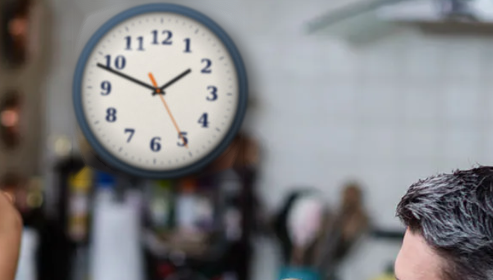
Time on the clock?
1:48:25
